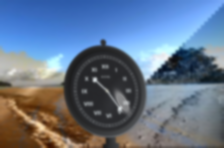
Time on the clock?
10:24
